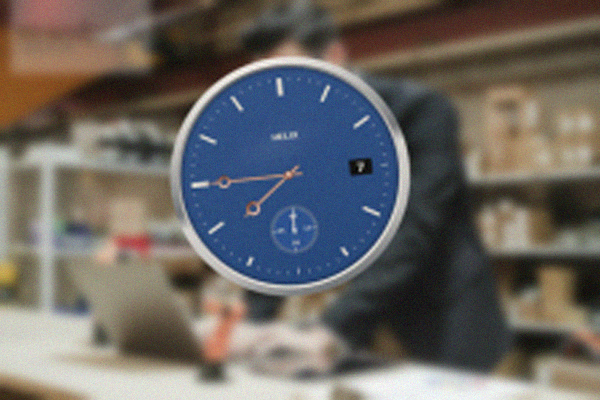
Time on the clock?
7:45
